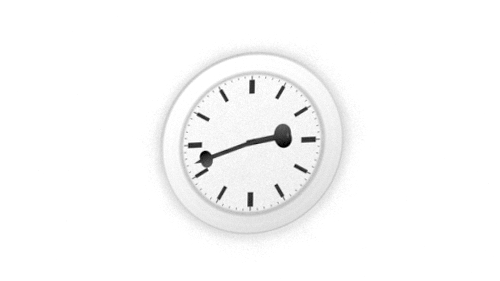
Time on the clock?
2:42
